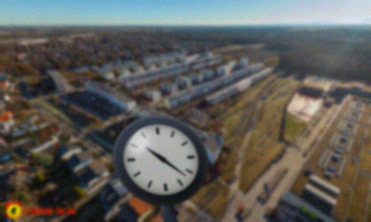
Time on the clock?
10:22
